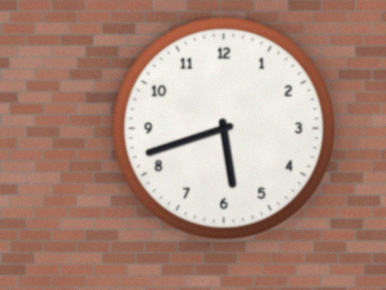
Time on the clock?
5:42
